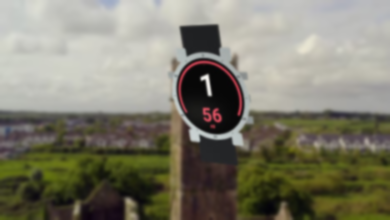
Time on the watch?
1:56
